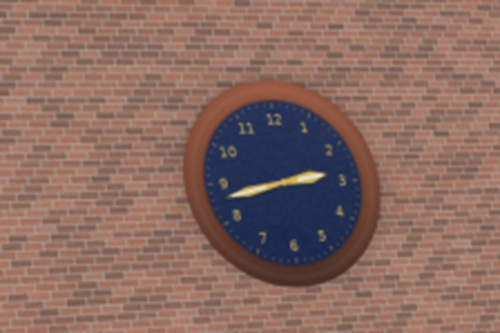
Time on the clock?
2:43
